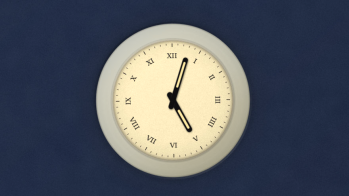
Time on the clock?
5:03
